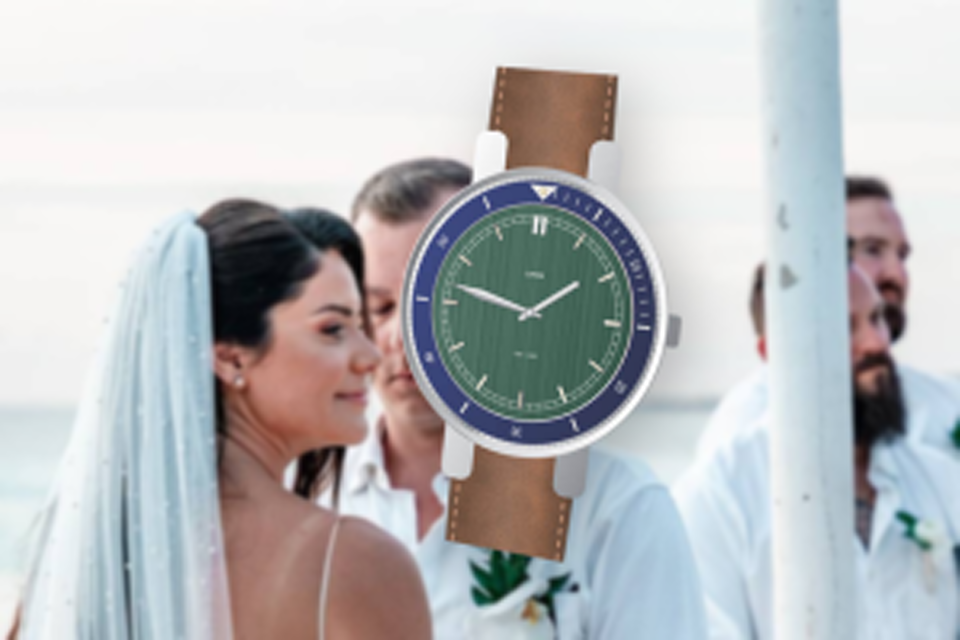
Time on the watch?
1:47
